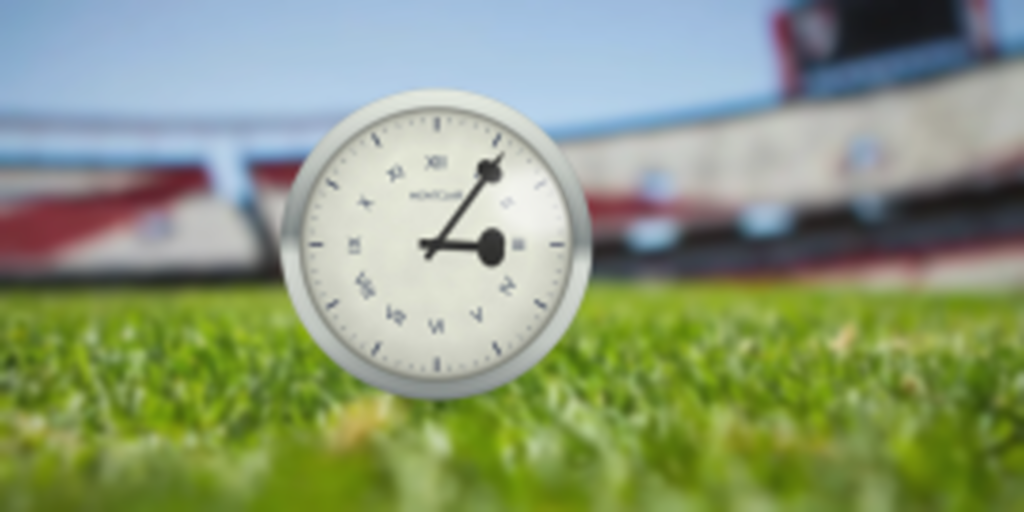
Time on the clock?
3:06
